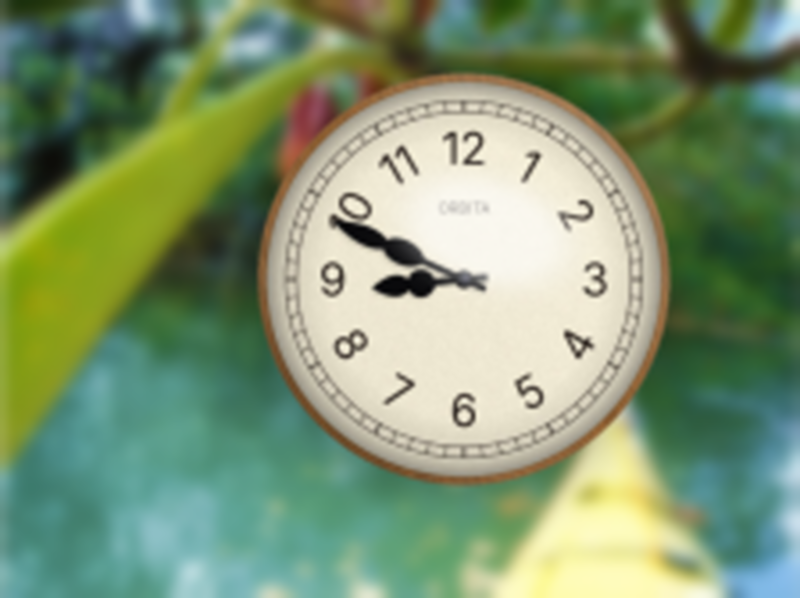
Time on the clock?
8:49
